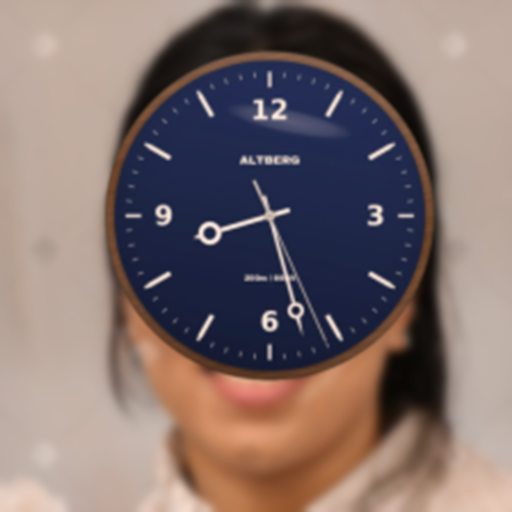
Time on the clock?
8:27:26
